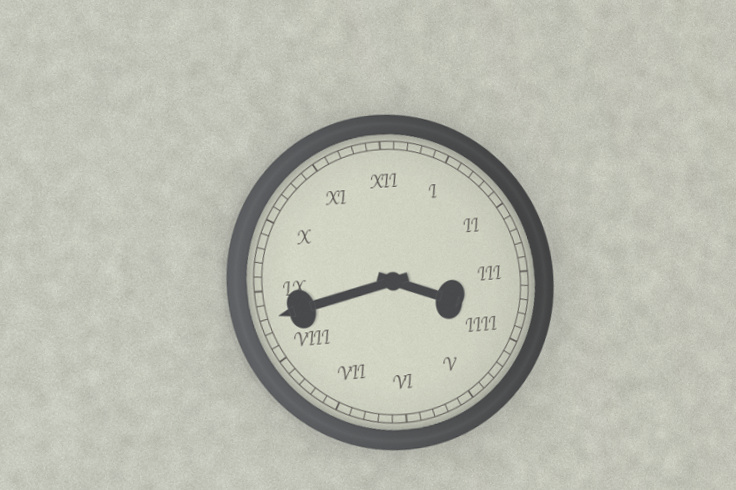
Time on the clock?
3:43
